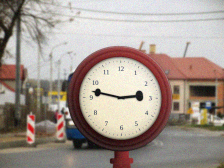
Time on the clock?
2:47
